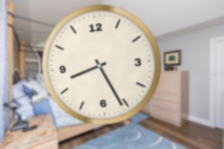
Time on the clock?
8:26
